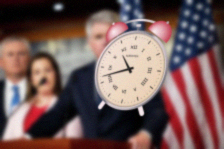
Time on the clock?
10:42
